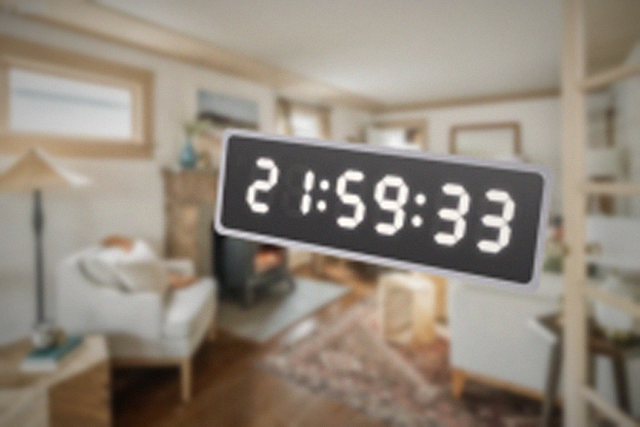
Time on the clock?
21:59:33
